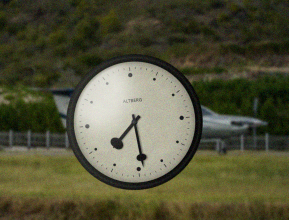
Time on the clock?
7:29
